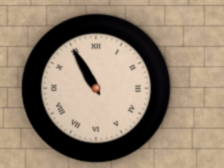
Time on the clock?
10:55
